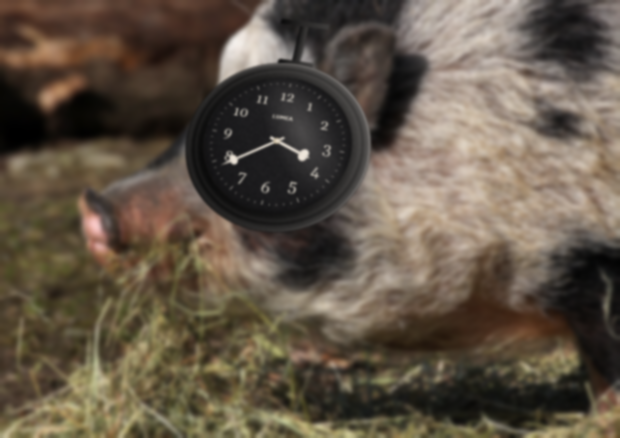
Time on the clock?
3:39
